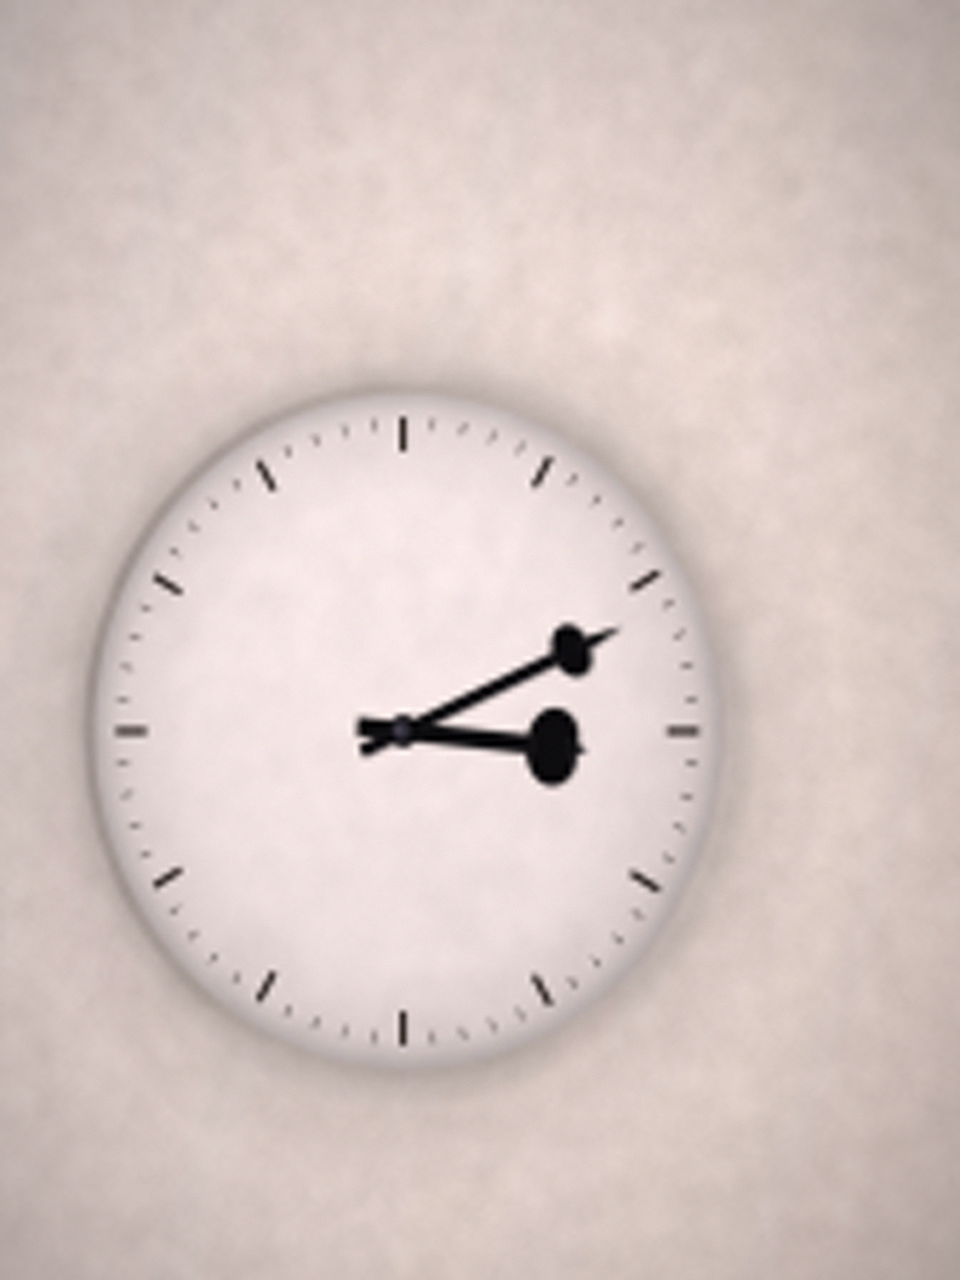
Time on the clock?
3:11
